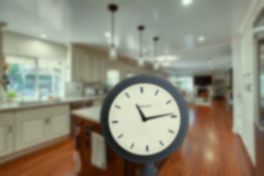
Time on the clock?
11:14
